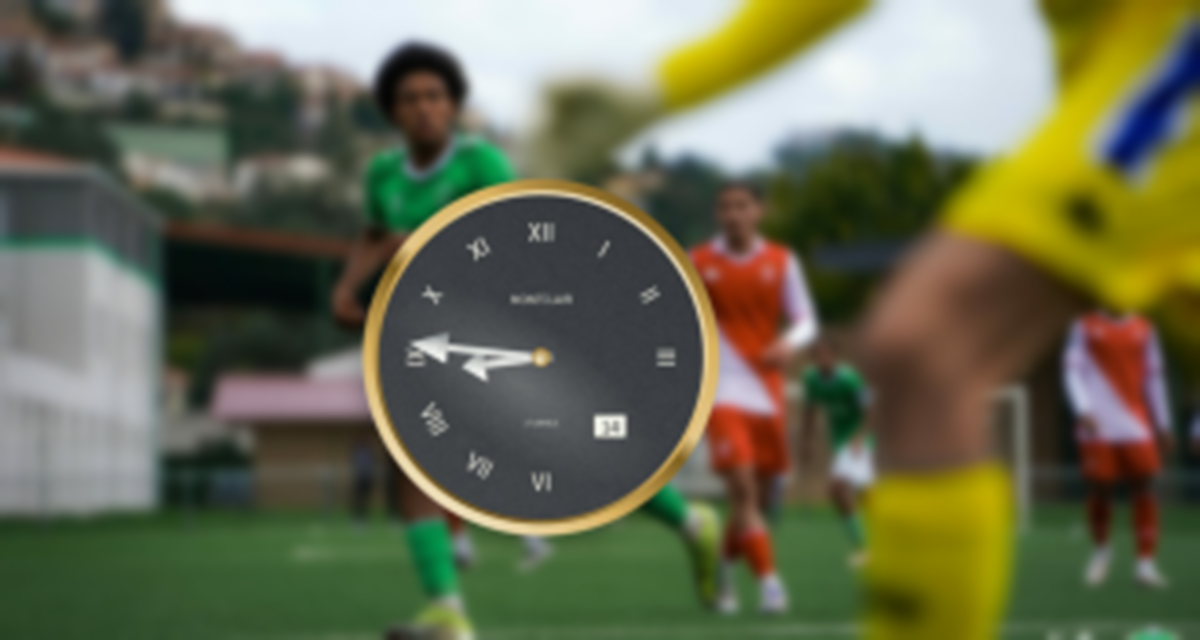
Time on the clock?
8:46
